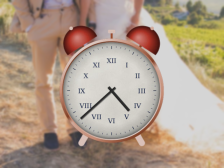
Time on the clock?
4:38
